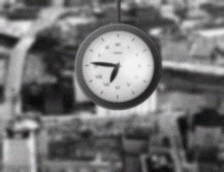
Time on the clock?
6:46
